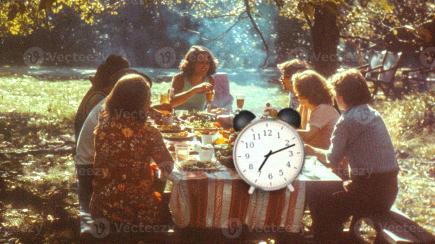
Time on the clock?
7:12
